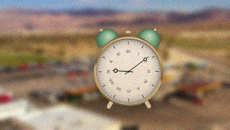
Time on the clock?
9:09
